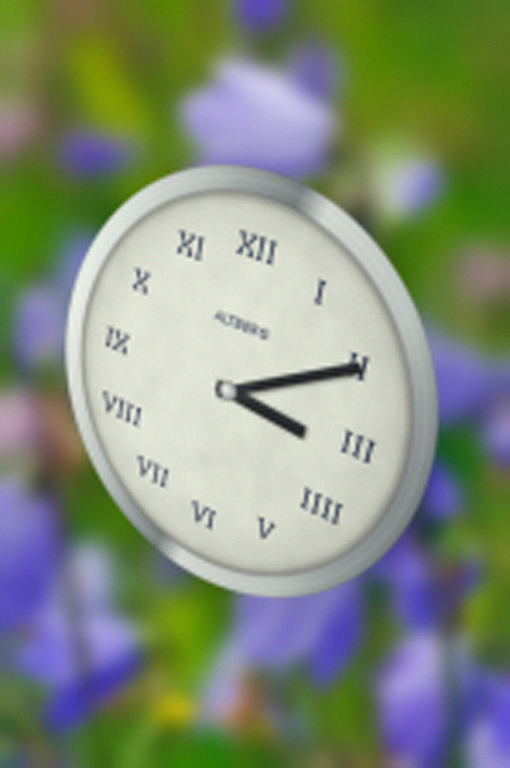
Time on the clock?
3:10
